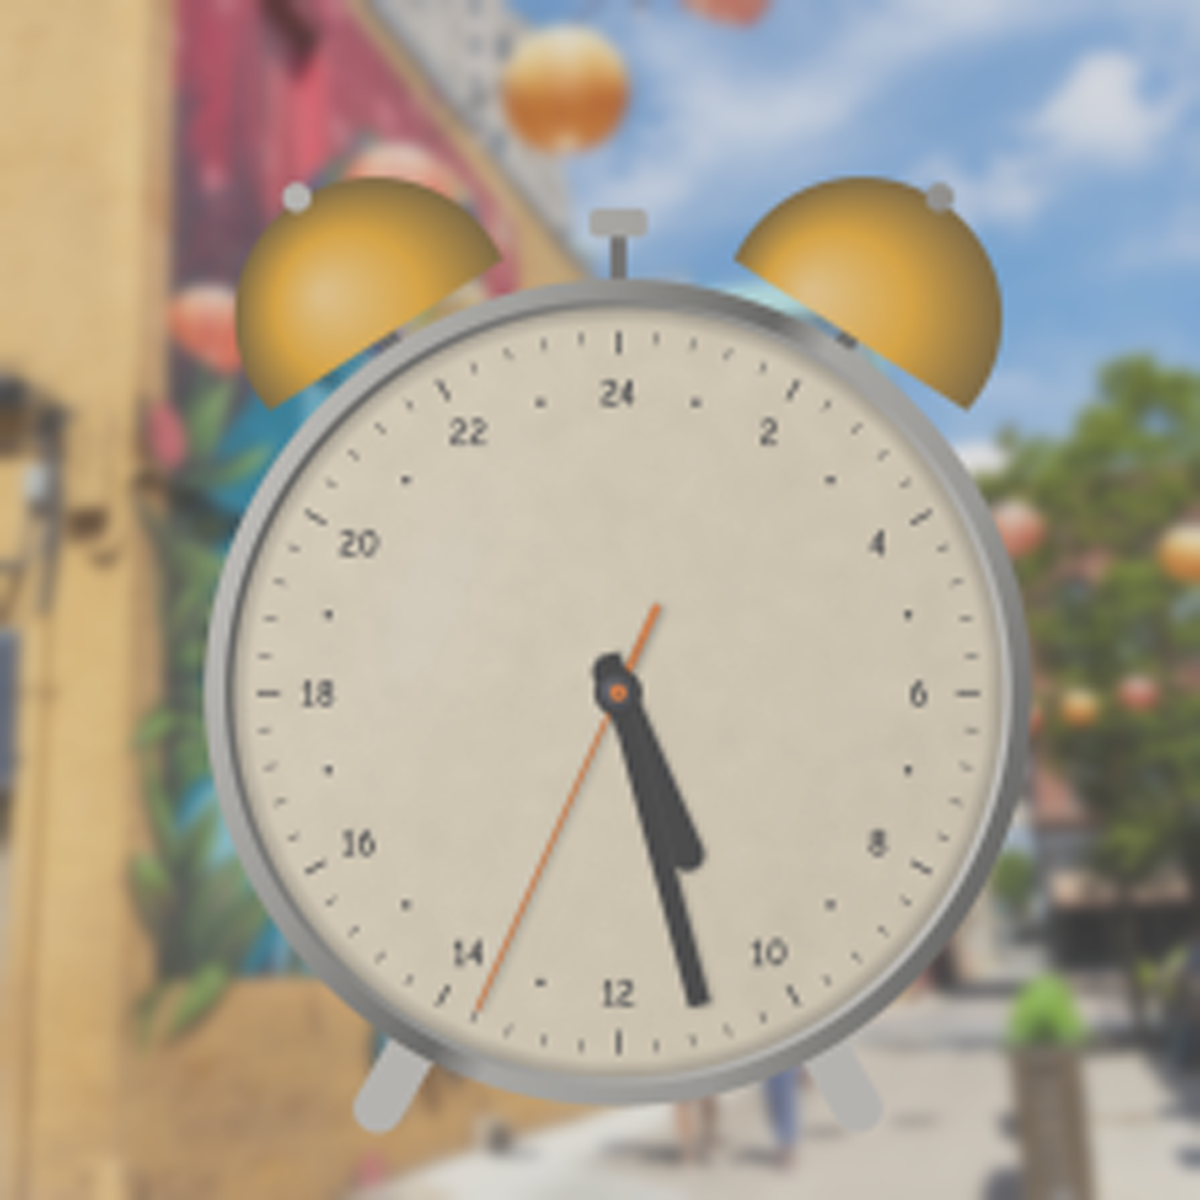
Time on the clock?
10:27:34
